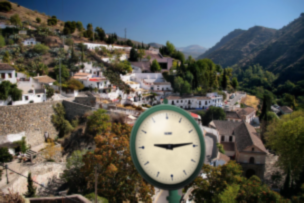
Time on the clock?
9:14
